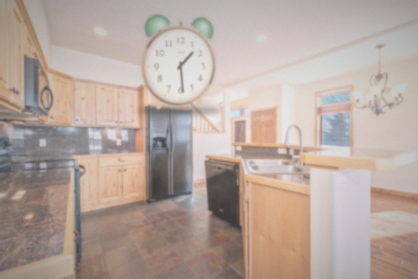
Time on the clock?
1:29
